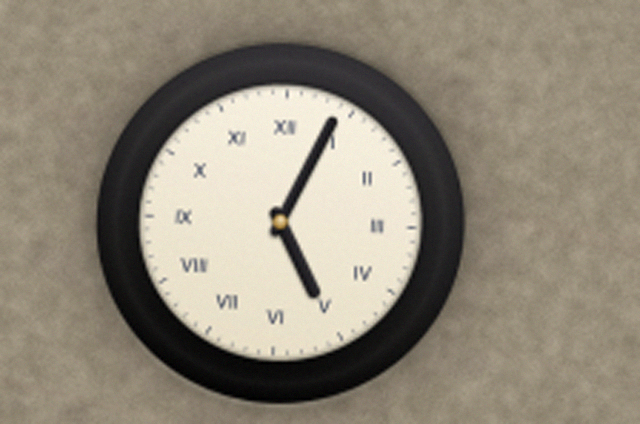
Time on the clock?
5:04
